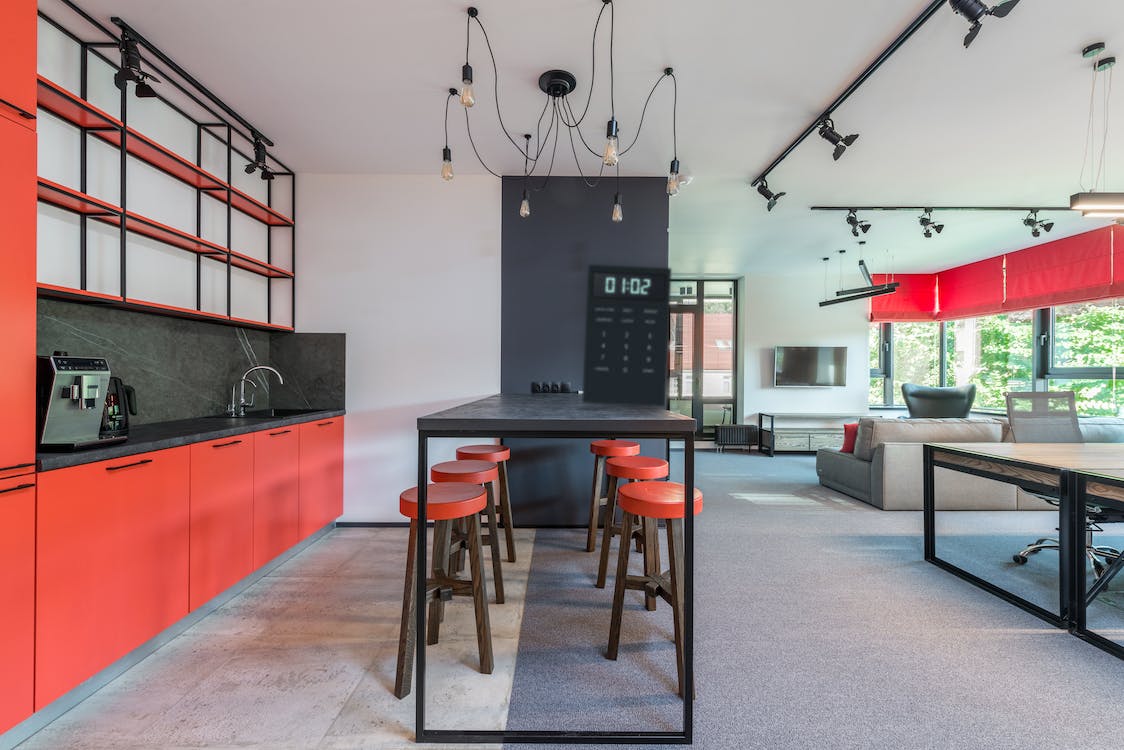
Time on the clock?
1:02
